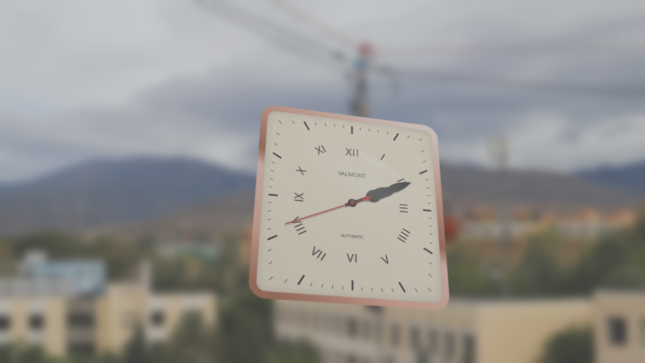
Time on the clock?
2:10:41
